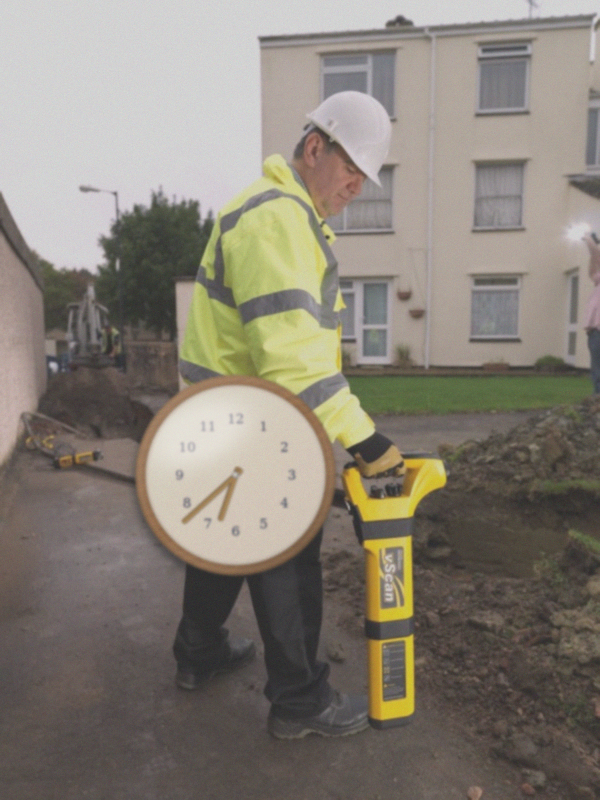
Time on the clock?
6:38
